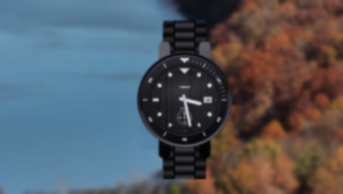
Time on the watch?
3:28
